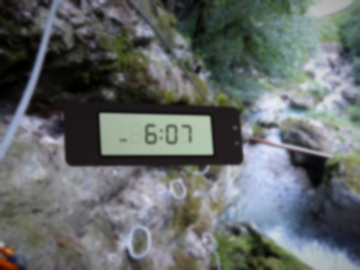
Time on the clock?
6:07
